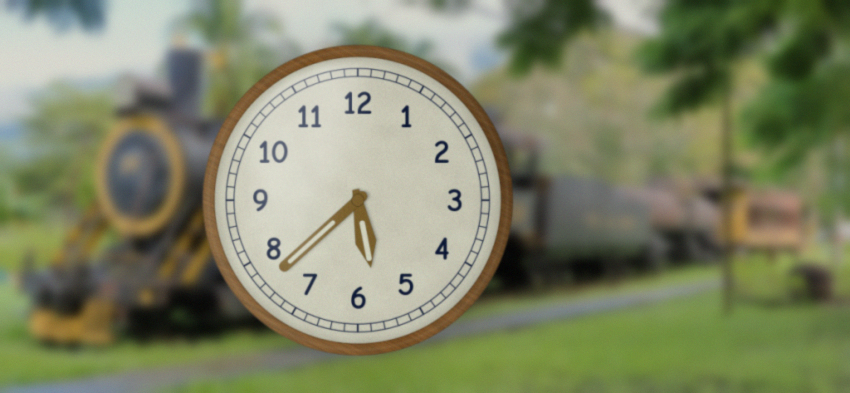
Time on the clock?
5:38
